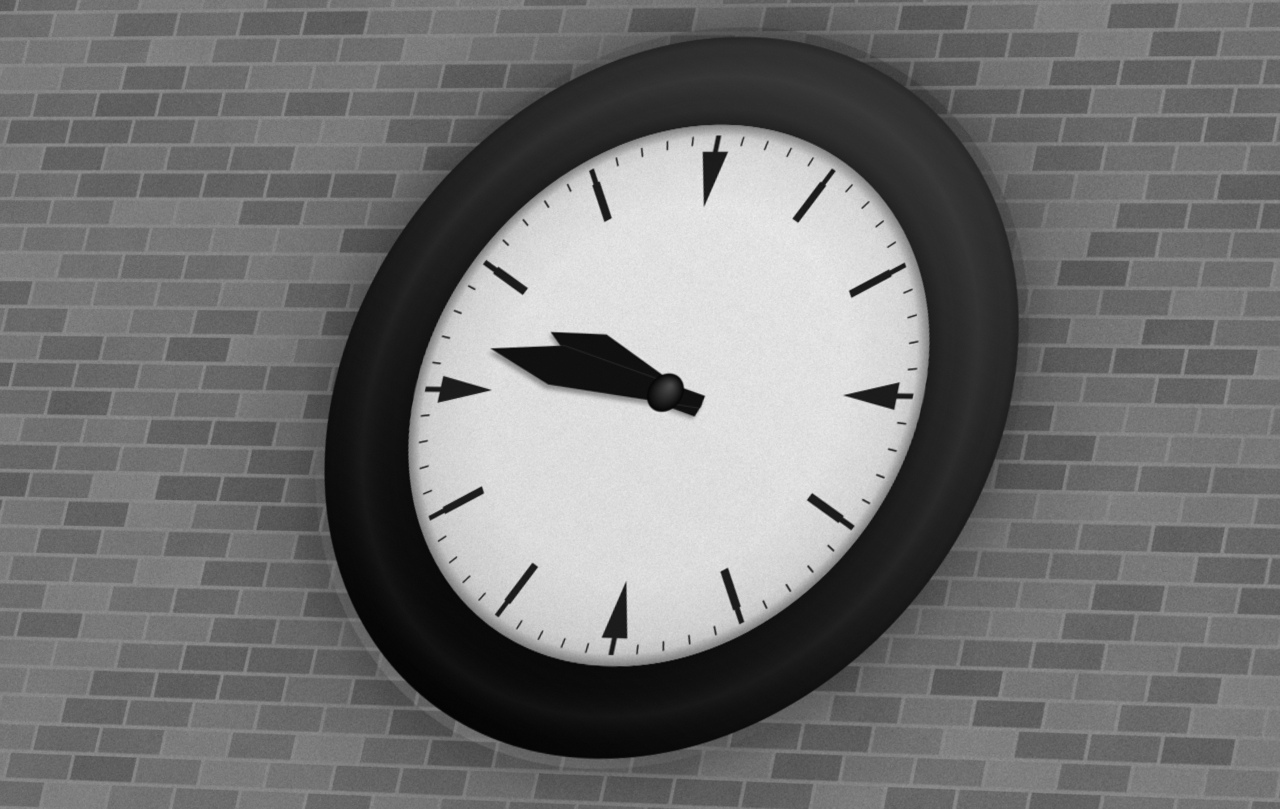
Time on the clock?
9:47
